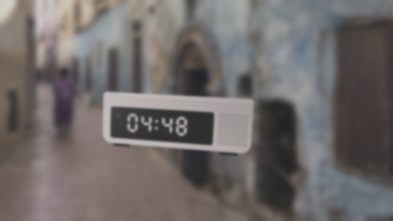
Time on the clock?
4:48
